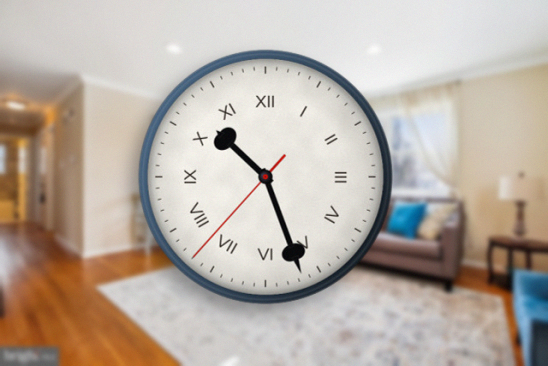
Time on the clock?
10:26:37
